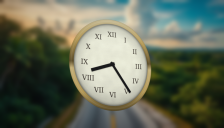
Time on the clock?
8:24
